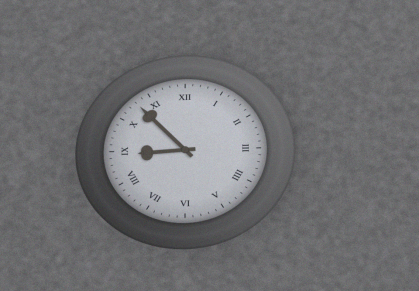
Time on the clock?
8:53
